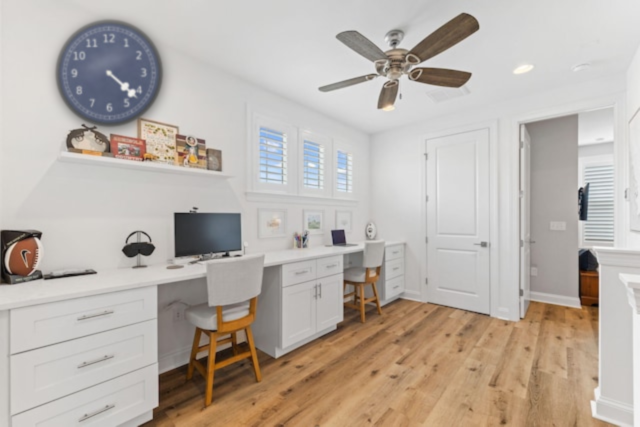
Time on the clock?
4:22
